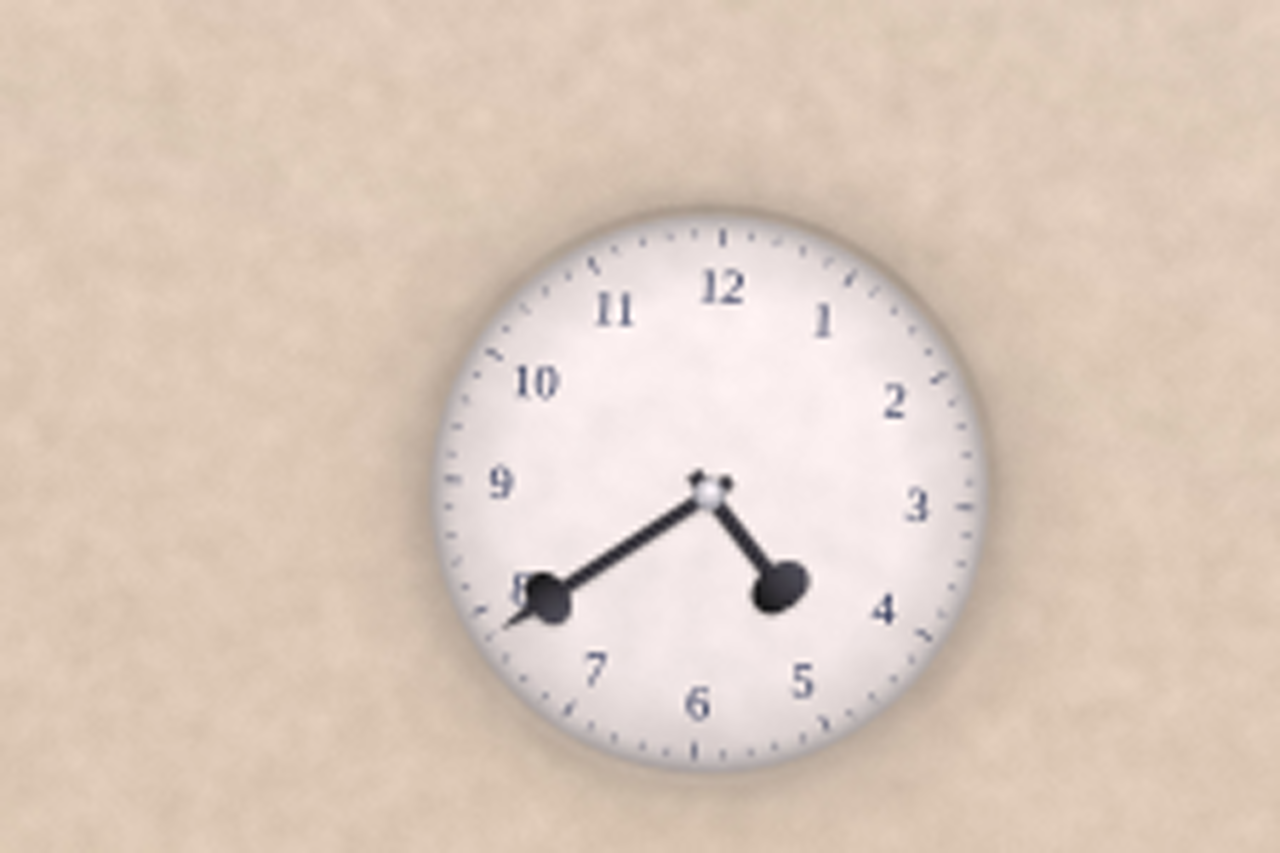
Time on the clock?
4:39
